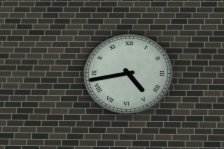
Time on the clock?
4:43
